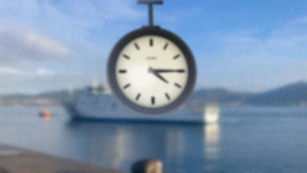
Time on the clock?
4:15
